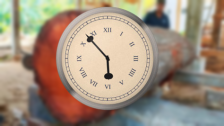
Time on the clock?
5:53
